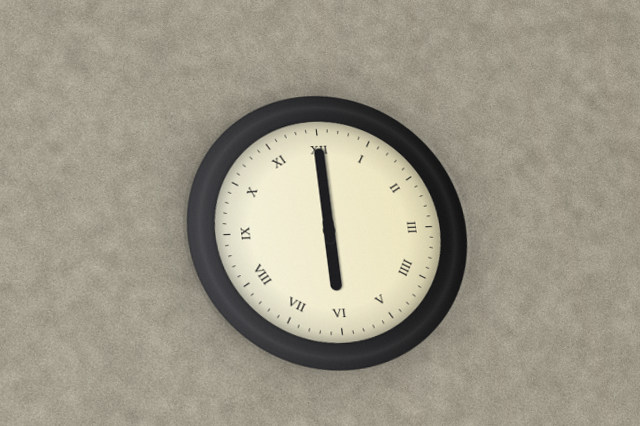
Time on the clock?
6:00
